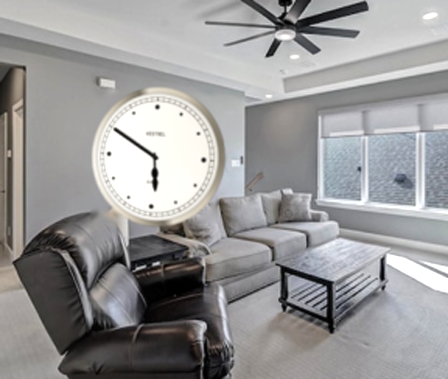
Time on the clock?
5:50
